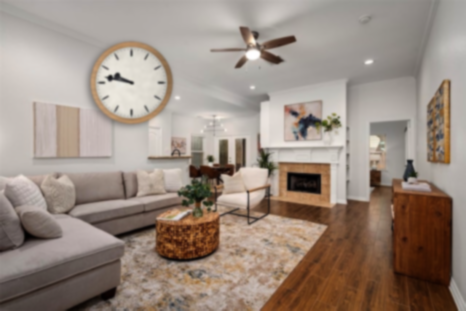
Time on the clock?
9:47
